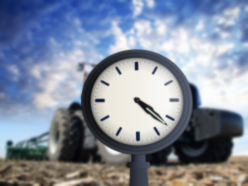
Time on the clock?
4:22
